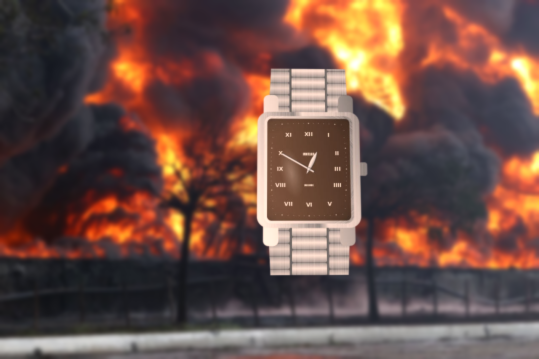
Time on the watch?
12:50
